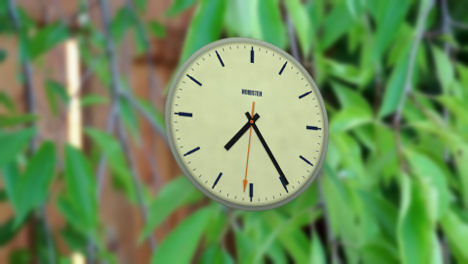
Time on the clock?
7:24:31
